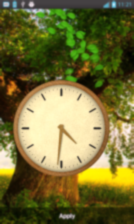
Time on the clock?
4:31
